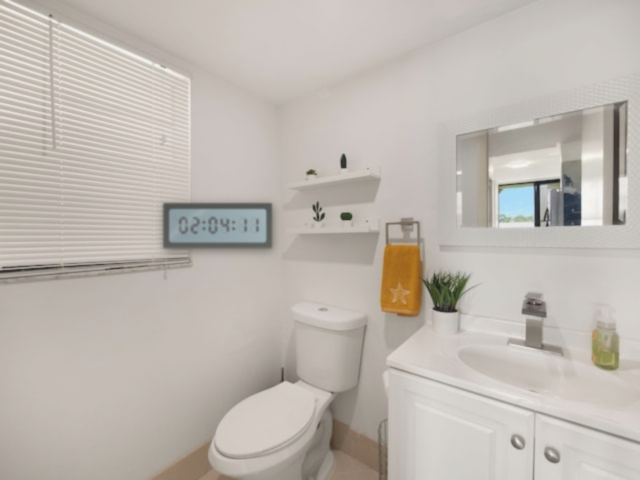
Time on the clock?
2:04:11
